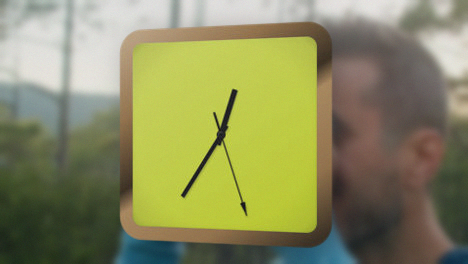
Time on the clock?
12:35:27
